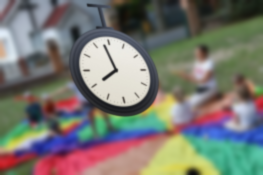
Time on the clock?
7:58
